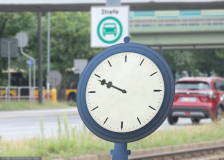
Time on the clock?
9:49
